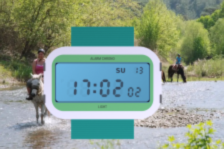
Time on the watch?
17:02:02
